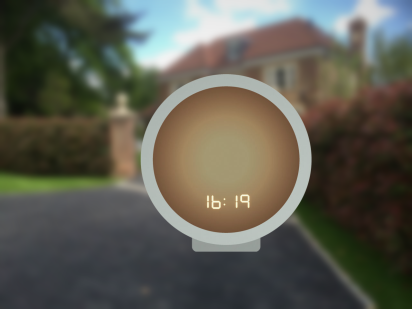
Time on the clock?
16:19
